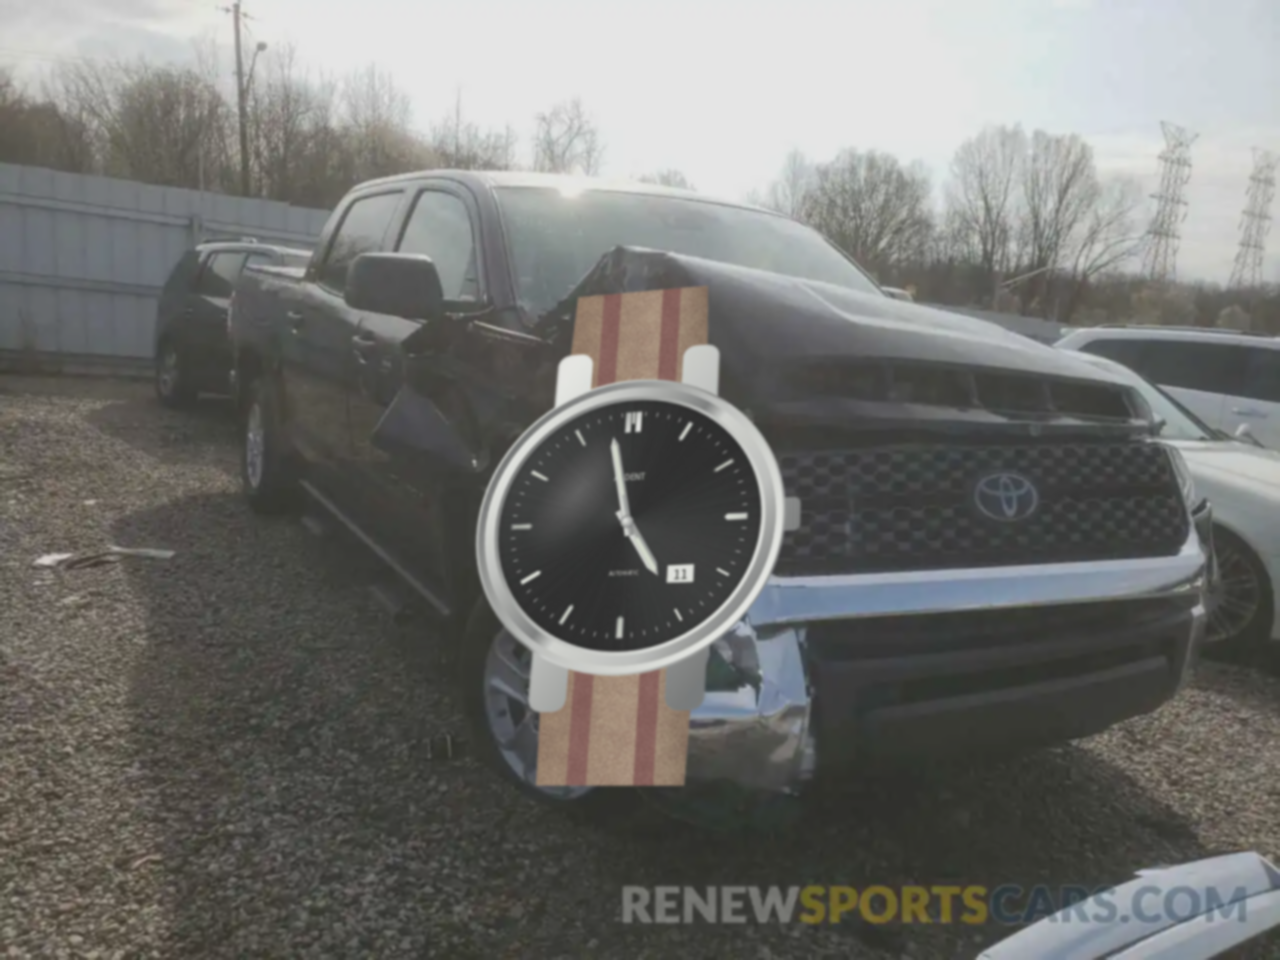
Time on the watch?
4:58
